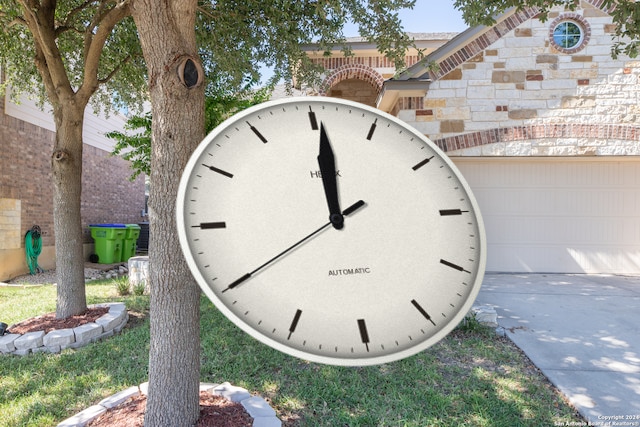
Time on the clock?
12:00:40
